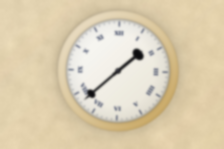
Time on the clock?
1:38
